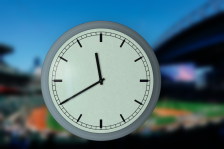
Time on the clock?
11:40
